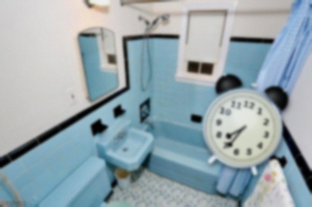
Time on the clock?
7:34
